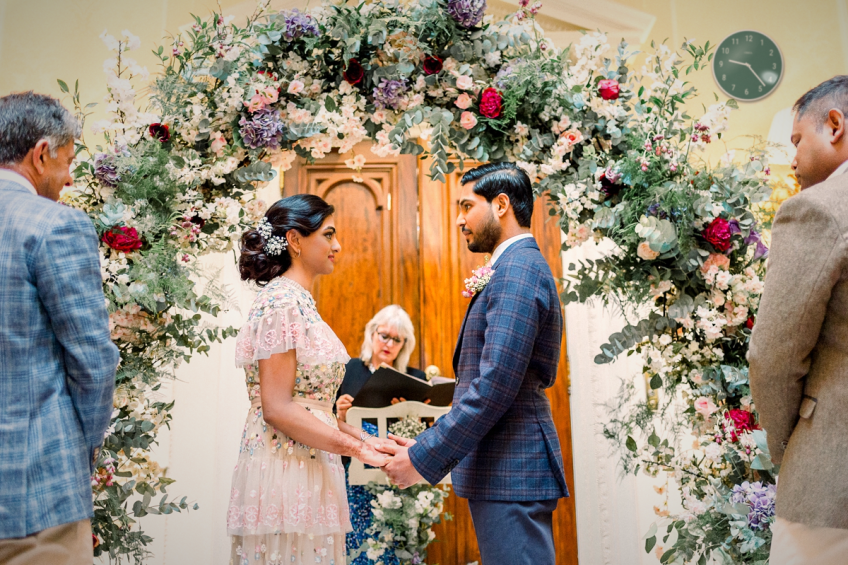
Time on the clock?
9:23
